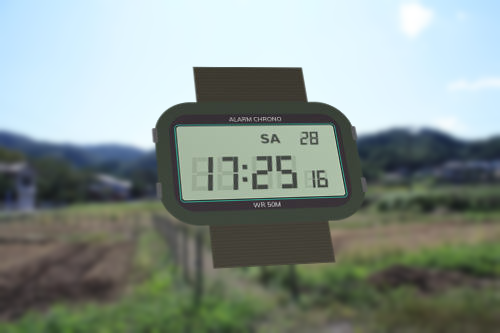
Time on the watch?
17:25:16
